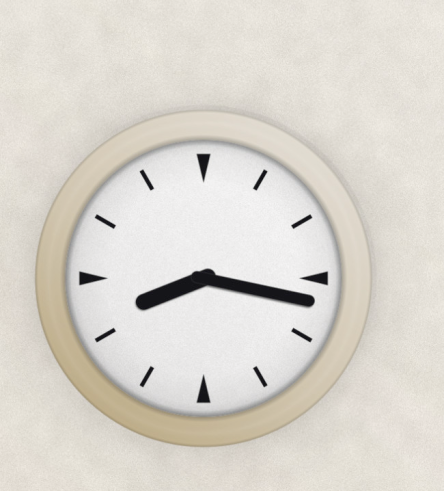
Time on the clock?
8:17
